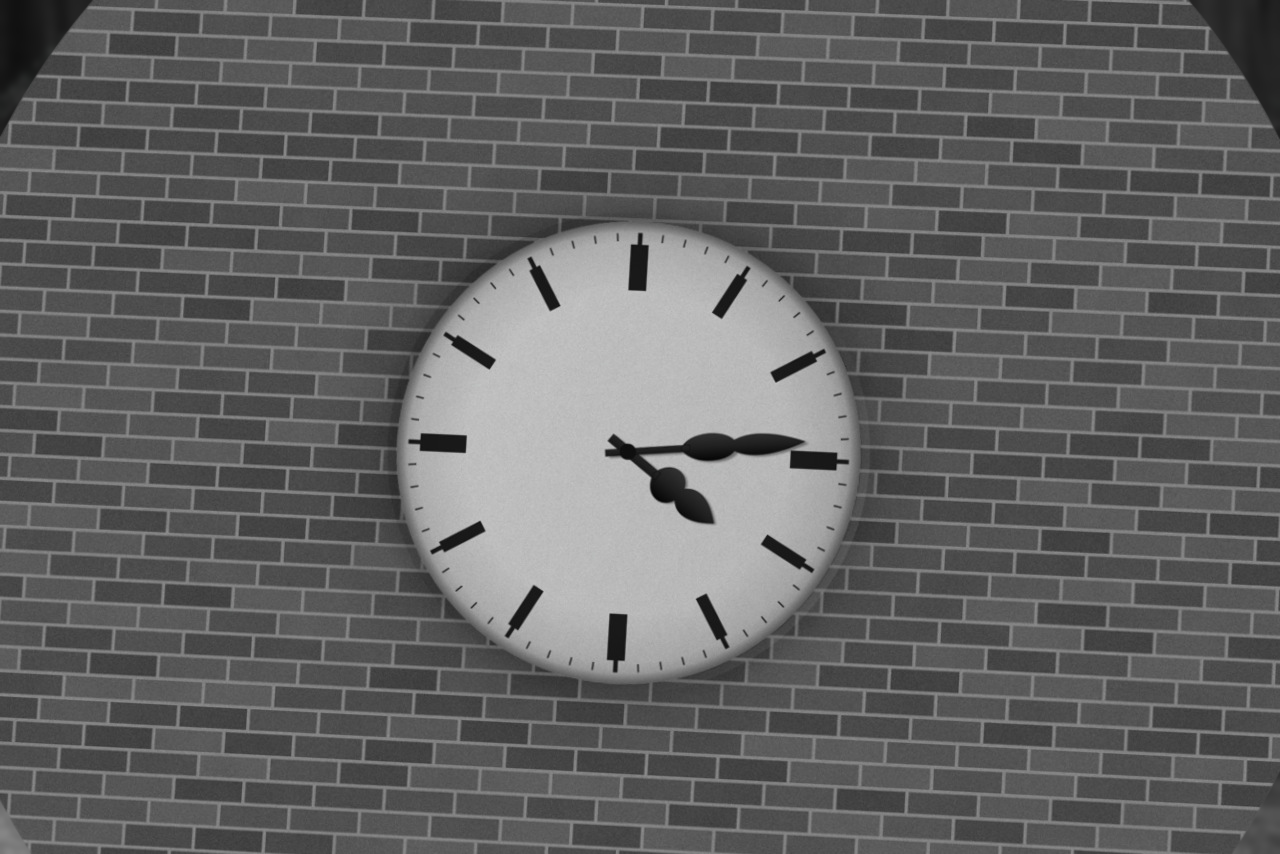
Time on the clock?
4:14
